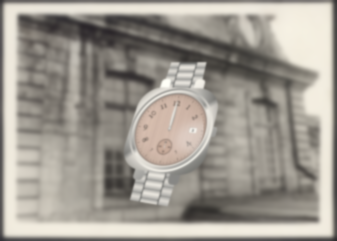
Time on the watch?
12:00
